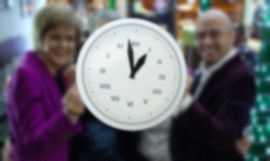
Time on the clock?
12:58
